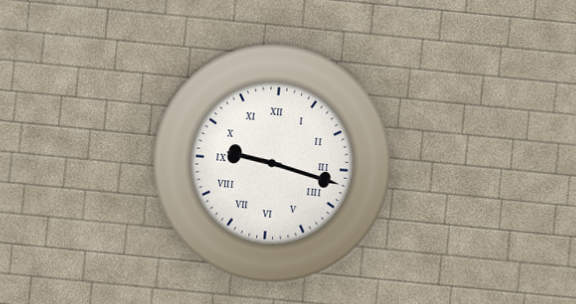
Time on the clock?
9:17
